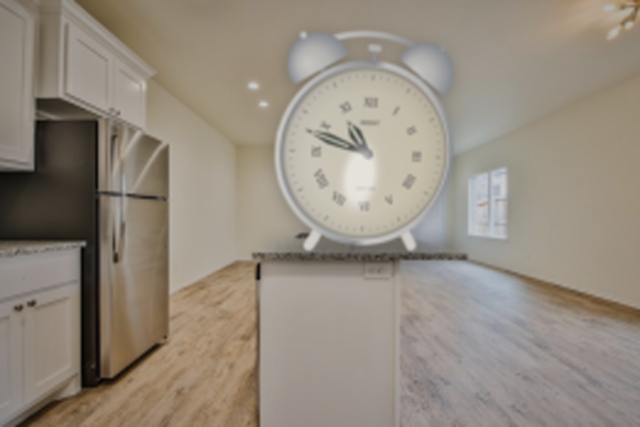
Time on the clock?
10:48
